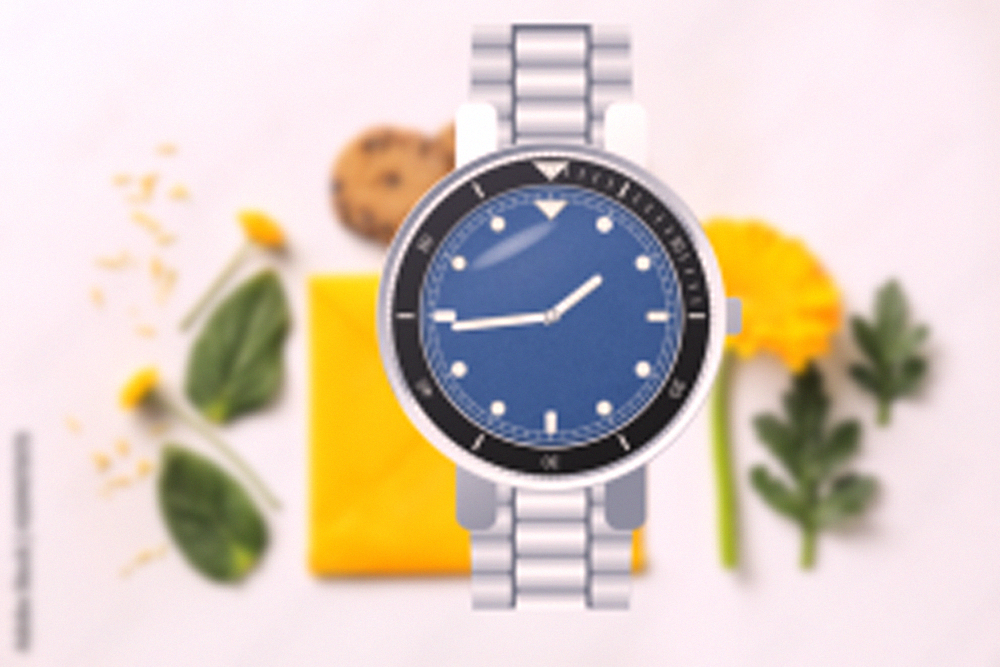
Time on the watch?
1:44
